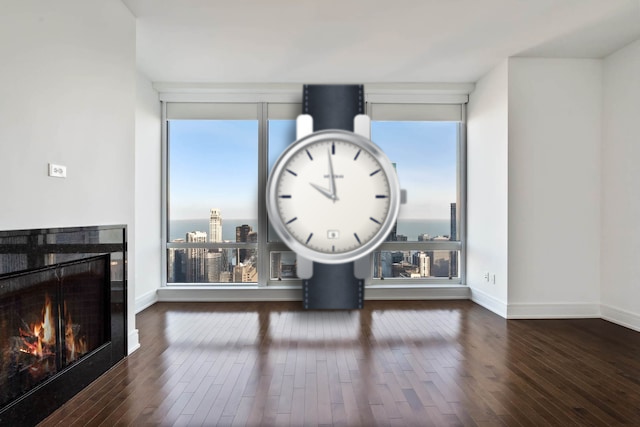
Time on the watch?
9:59
